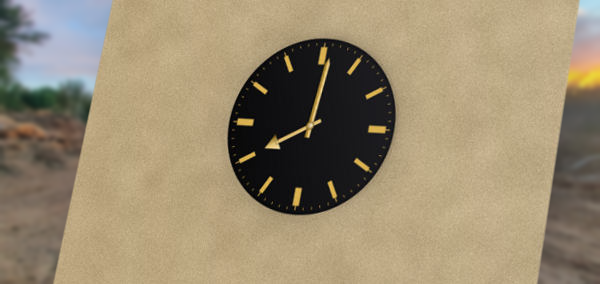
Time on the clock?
8:01
